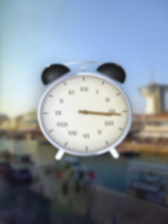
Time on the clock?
3:16
